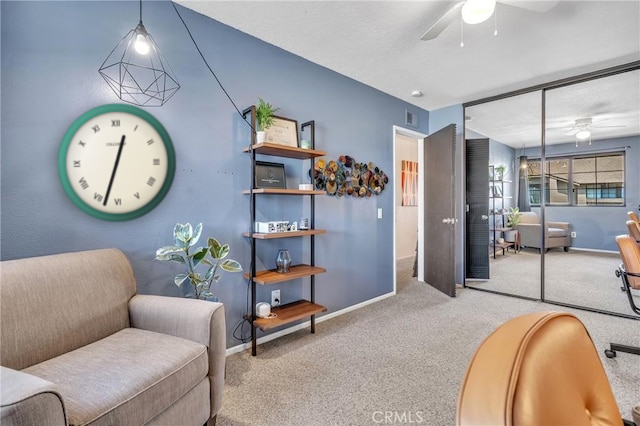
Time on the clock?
12:33
